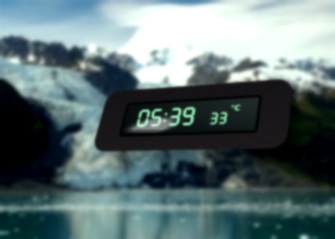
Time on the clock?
5:39
